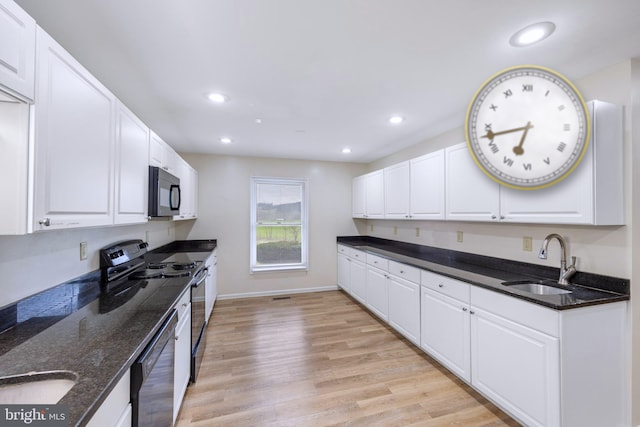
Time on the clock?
6:43
